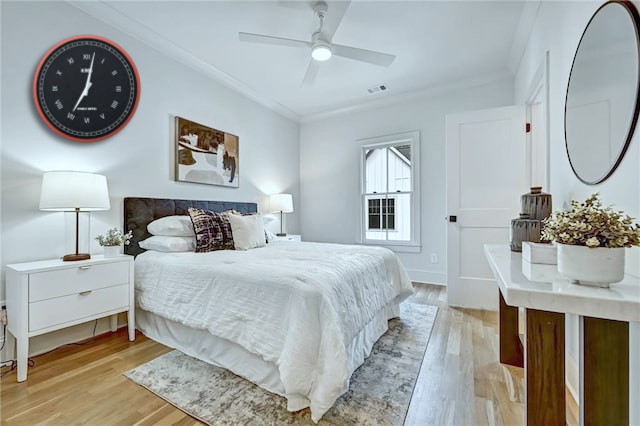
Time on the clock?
7:02
